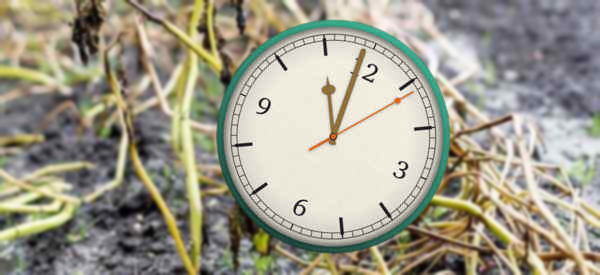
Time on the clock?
10:59:06
